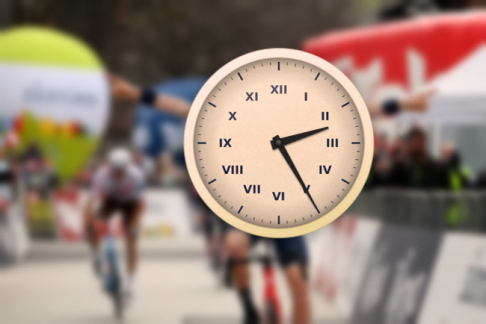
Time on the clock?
2:25
